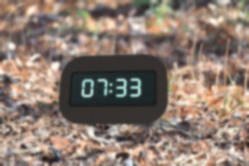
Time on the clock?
7:33
